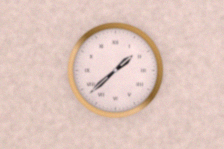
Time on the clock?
1:38
